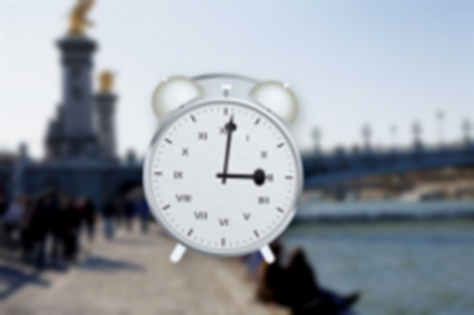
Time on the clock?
3:01
